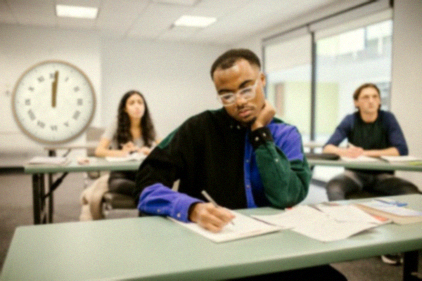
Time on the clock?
12:01
